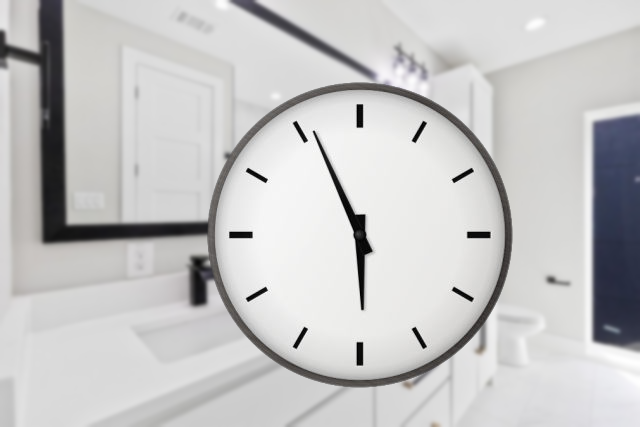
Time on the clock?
5:56
